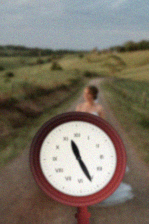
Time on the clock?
11:26
